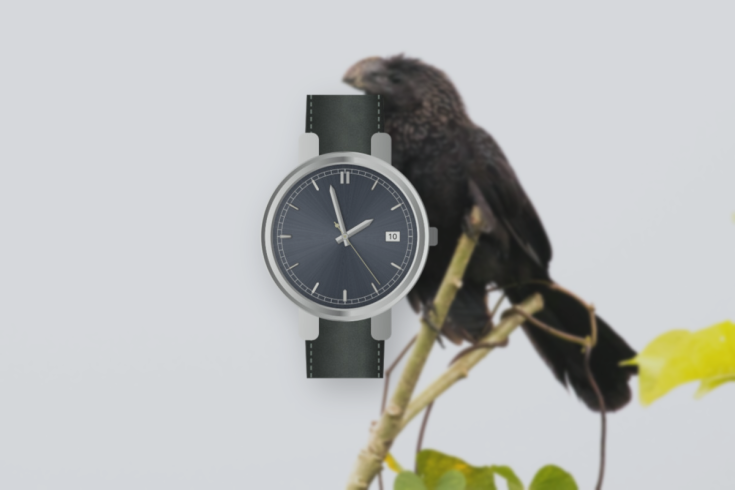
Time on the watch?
1:57:24
